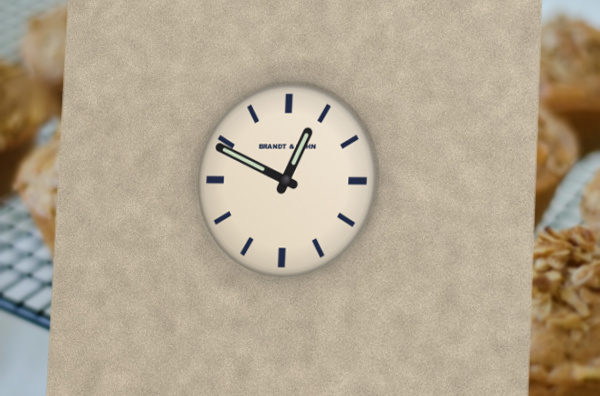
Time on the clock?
12:49
